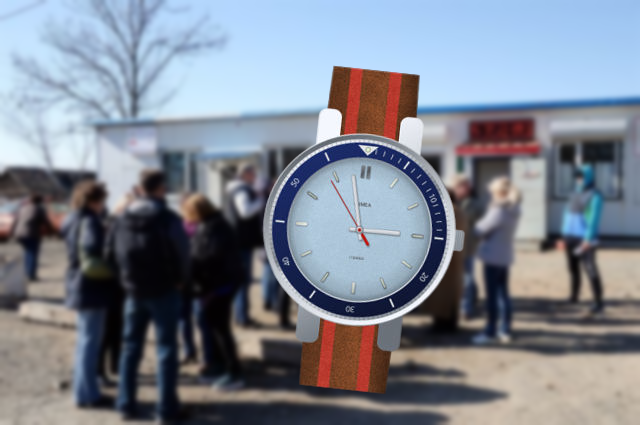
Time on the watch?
2:57:54
